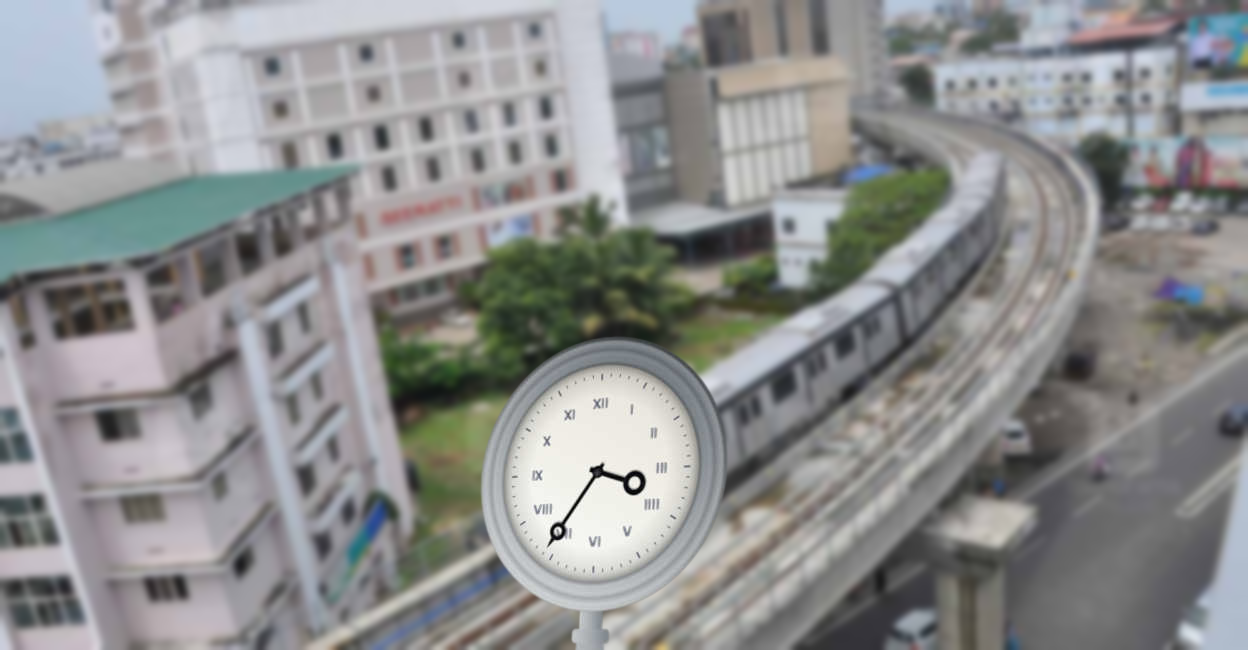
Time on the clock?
3:36
